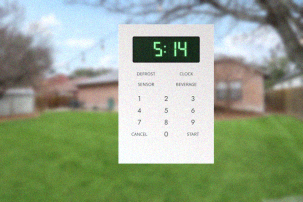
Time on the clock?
5:14
